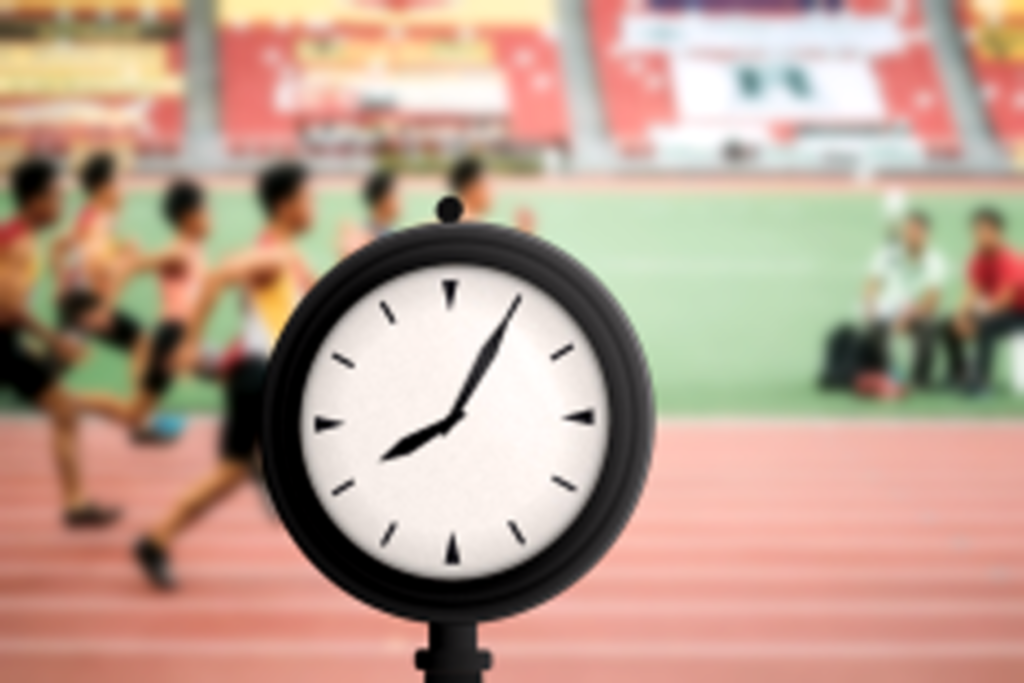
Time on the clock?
8:05
